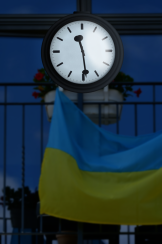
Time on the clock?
11:29
